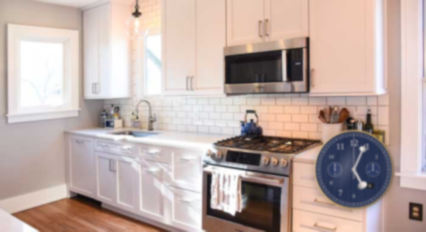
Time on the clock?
5:04
